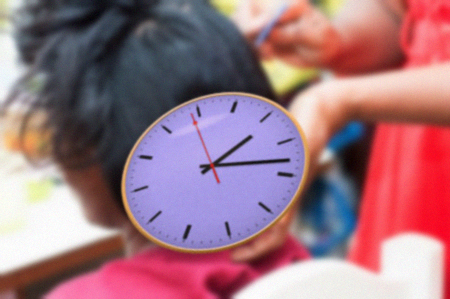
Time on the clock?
1:12:54
